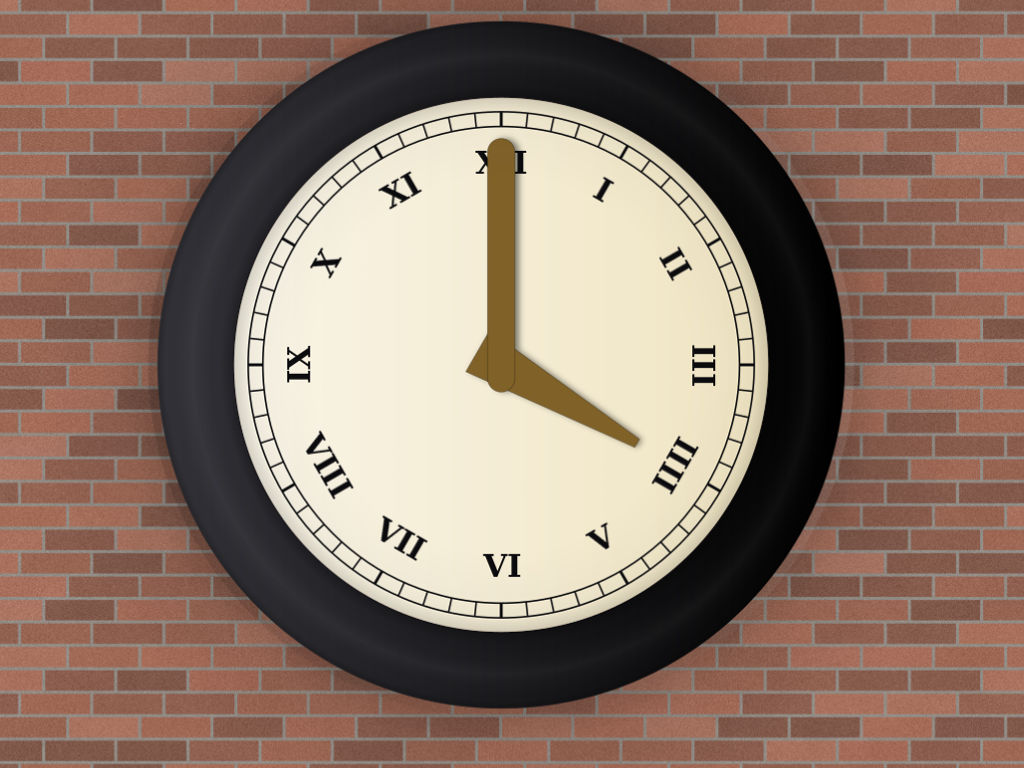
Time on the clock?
4:00
